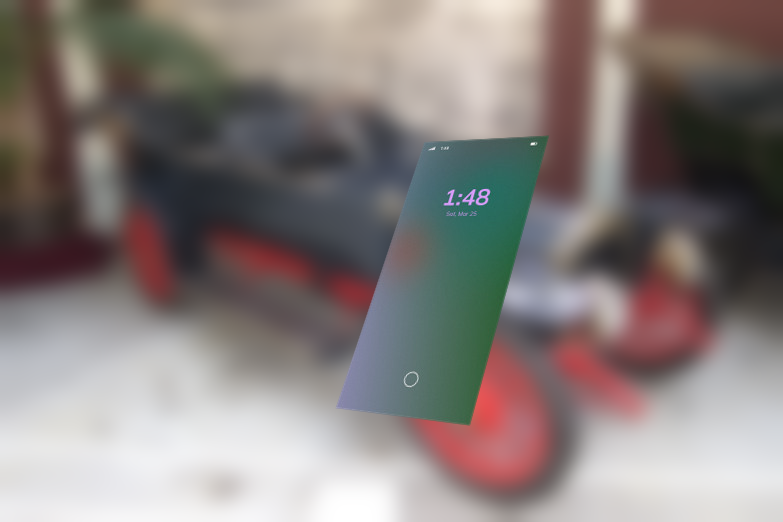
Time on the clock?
1:48
